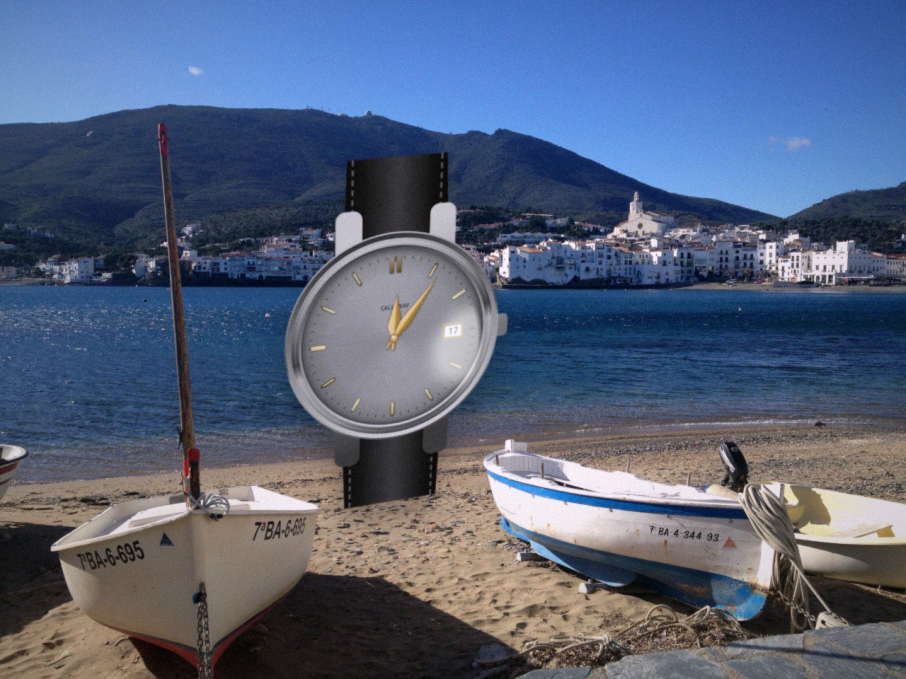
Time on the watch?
12:06
